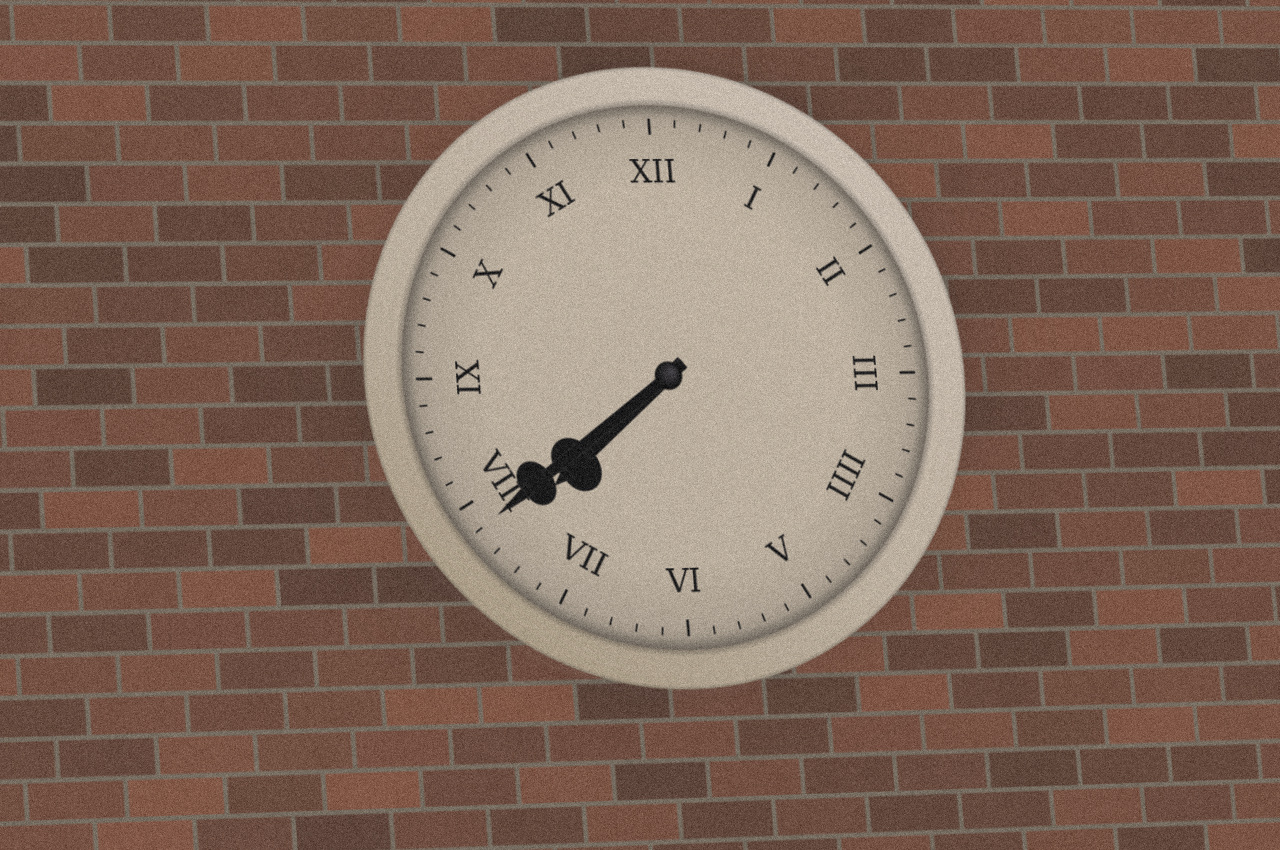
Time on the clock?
7:39
